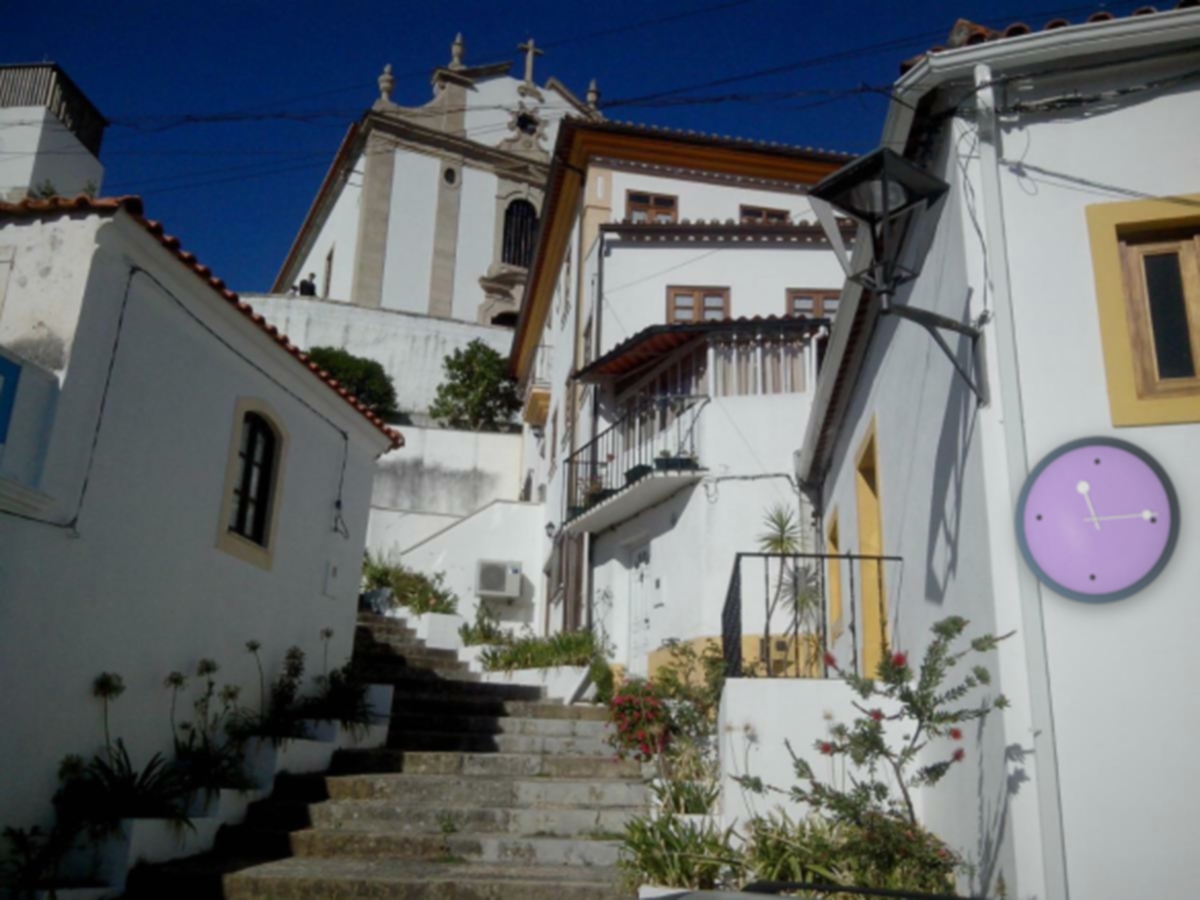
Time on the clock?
11:14
